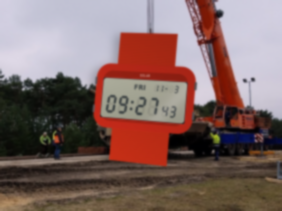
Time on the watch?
9:27:43
